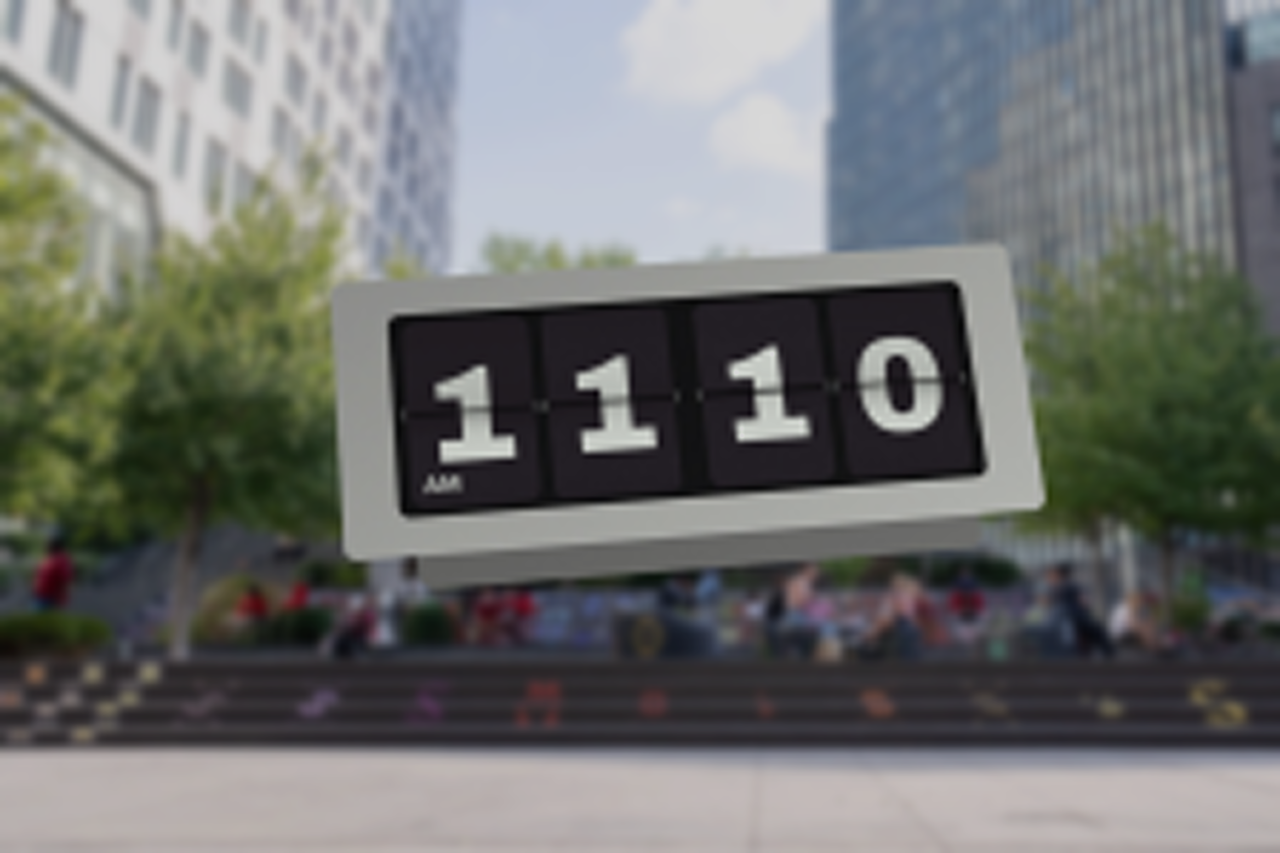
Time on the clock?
11:10
